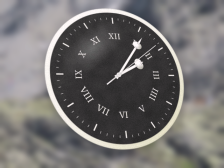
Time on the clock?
2:06:09
